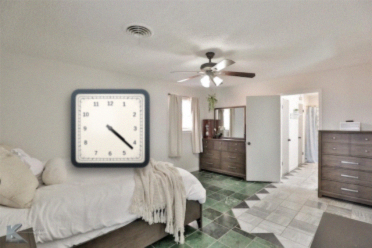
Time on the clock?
4:22
